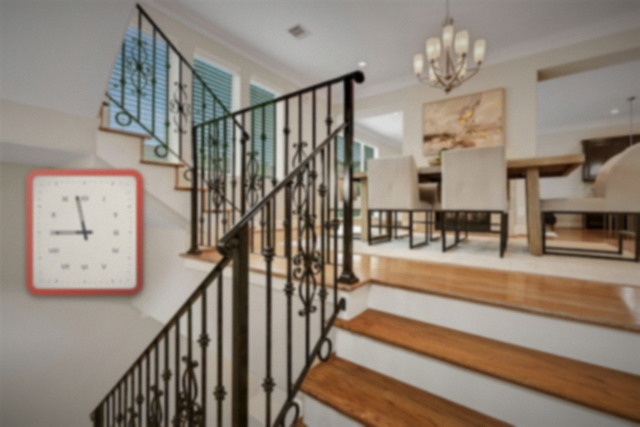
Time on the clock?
8:58
